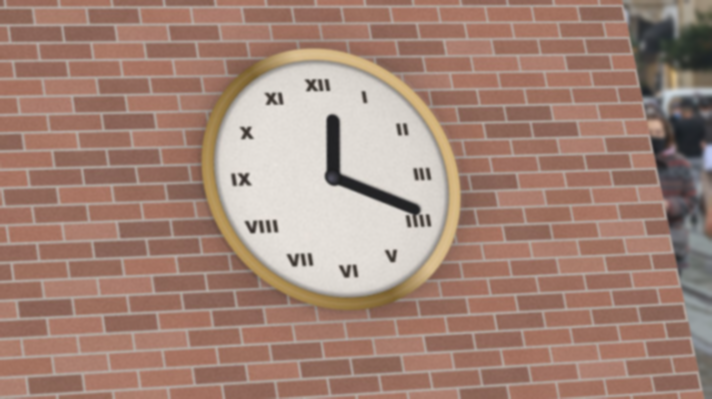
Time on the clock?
12:19
